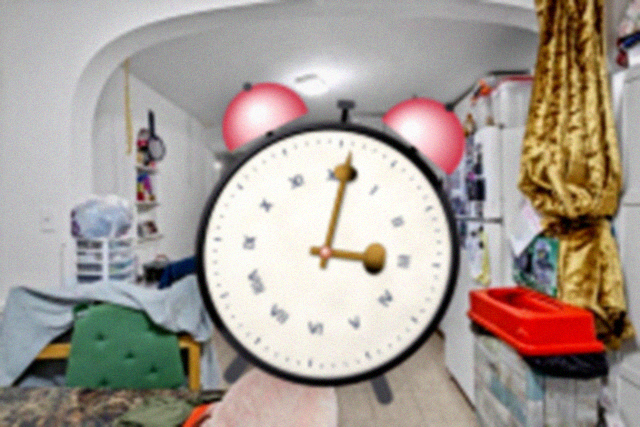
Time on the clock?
3:01
